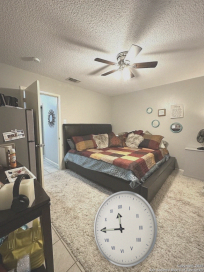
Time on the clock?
11:45
